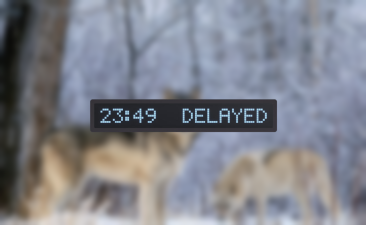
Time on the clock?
23:49
